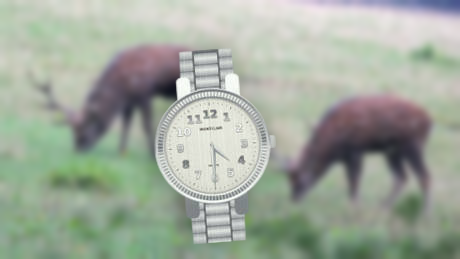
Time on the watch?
4:30
